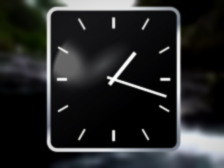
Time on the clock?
1:18
